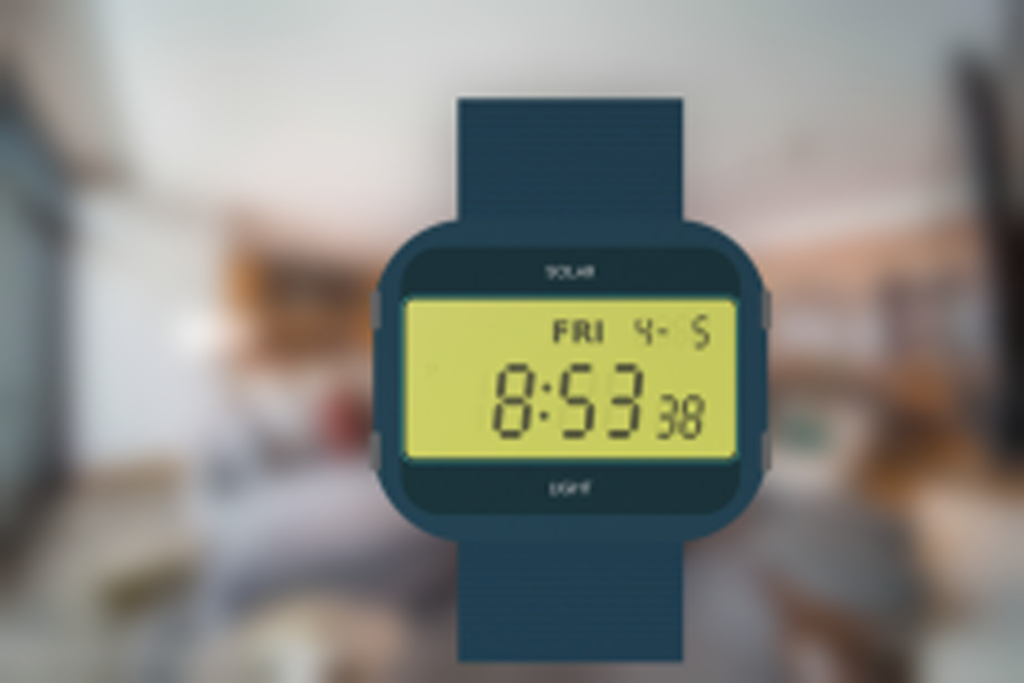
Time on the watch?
8:53:38
